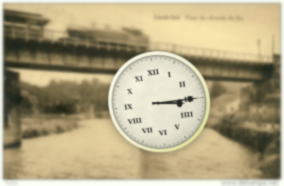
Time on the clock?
3:15
